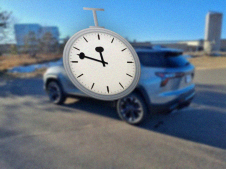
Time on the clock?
11:48
